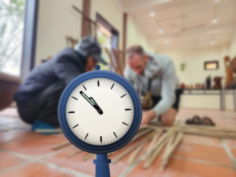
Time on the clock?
10:53
